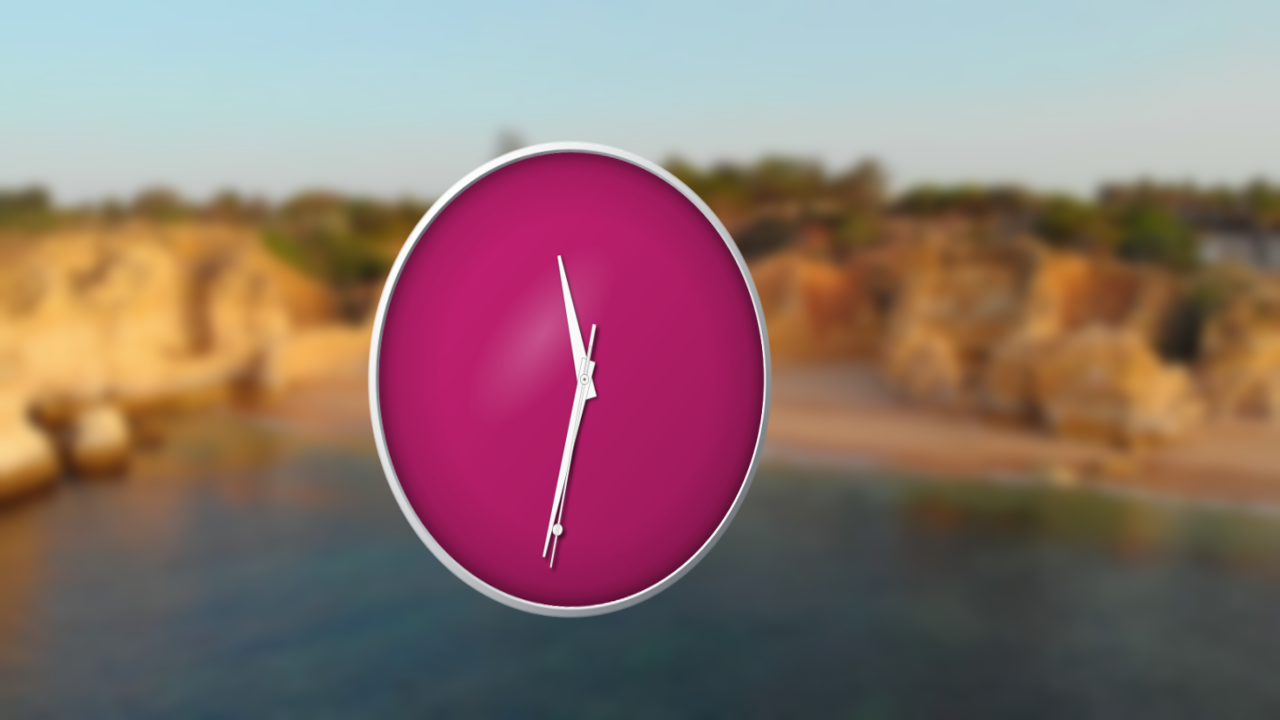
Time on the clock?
11:32:32
